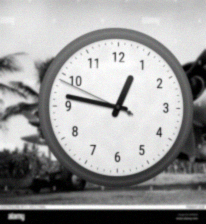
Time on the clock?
12:46:49
